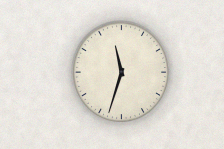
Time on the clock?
11:33
